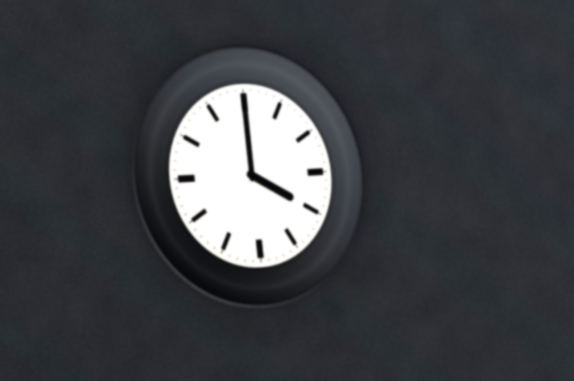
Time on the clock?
4:00
